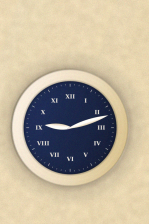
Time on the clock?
9:12
